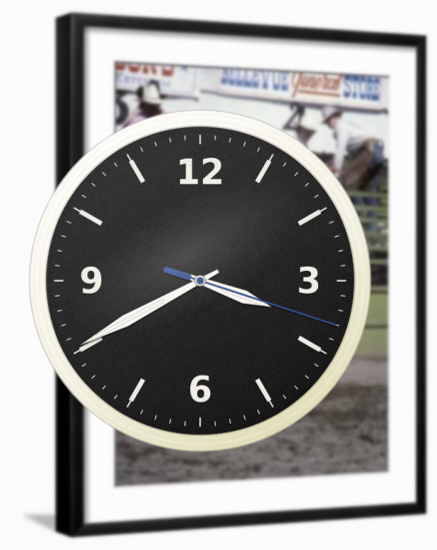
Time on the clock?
3:40:18
